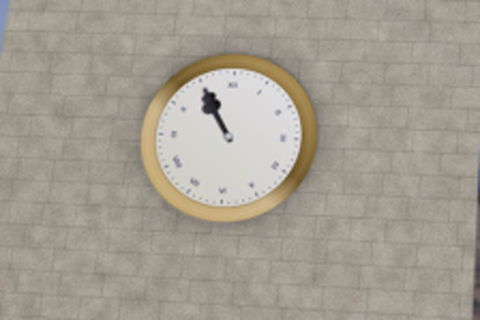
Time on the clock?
10:55
